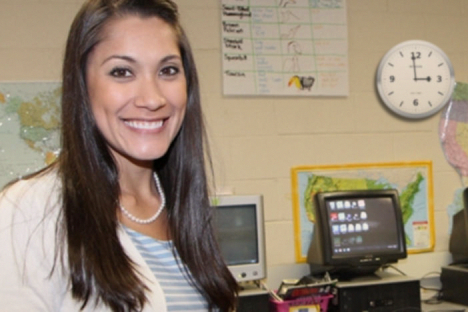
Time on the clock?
2:59
